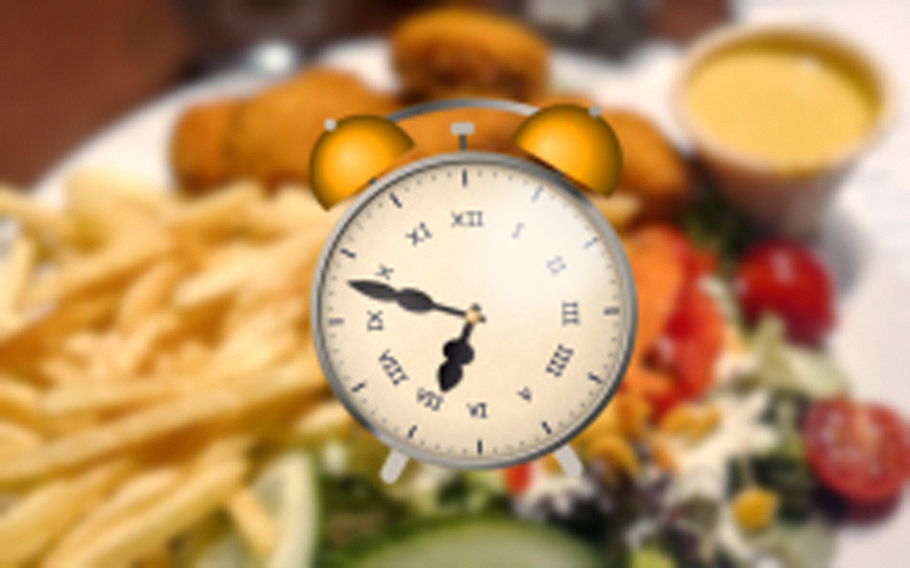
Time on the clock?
6:48
